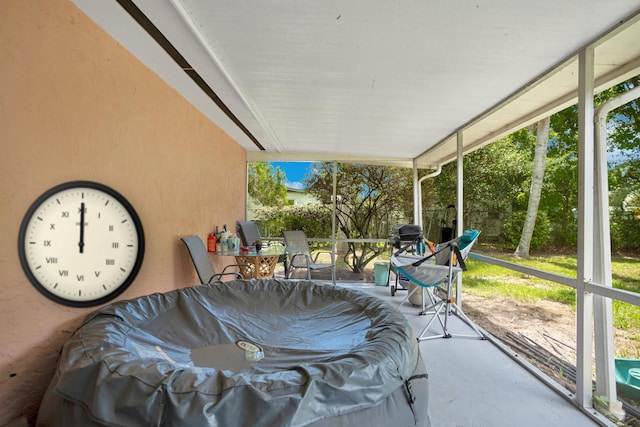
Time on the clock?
12:00
